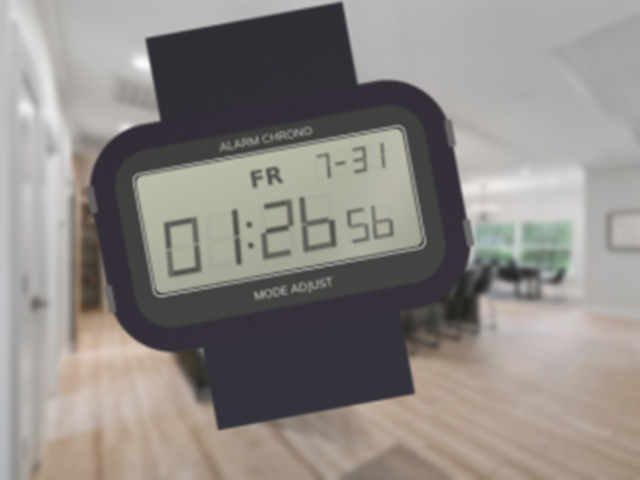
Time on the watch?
1:26:56
